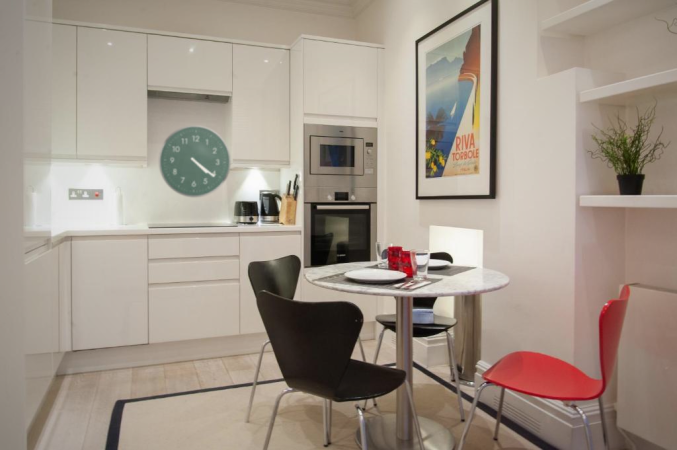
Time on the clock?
4:21
